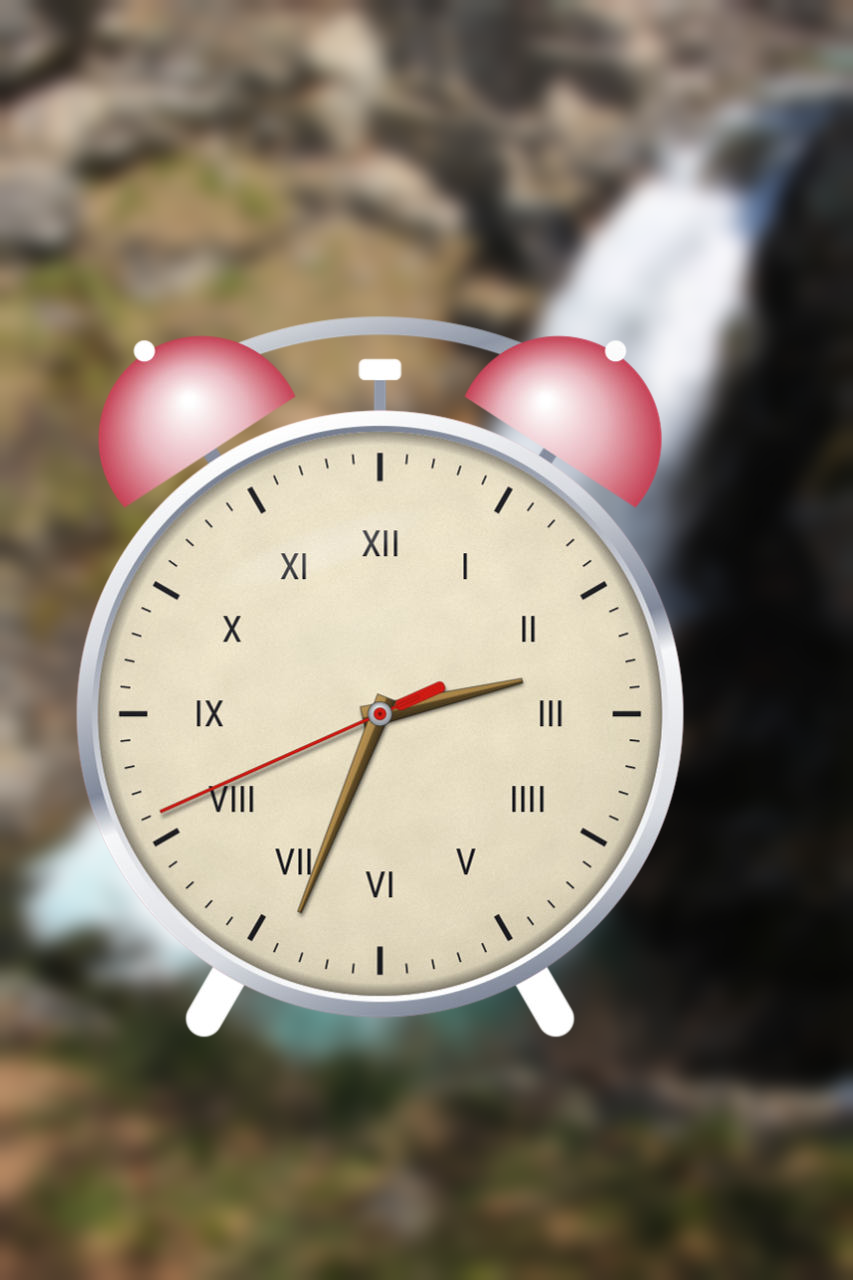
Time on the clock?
2:33:41
